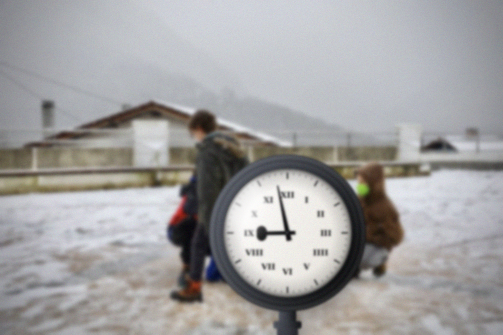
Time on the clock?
8:58
